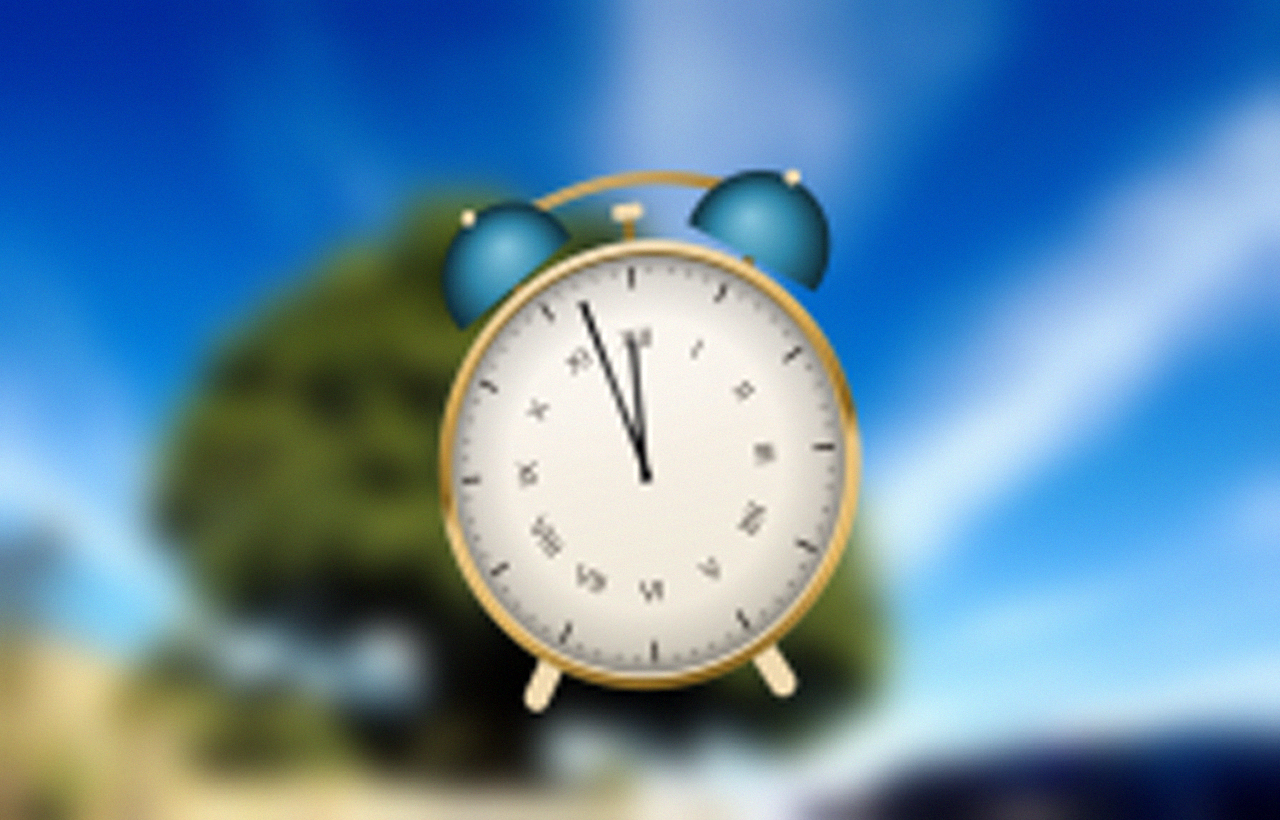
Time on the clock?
11:57
